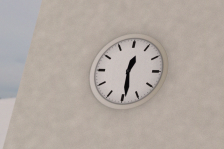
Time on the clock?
12:29
